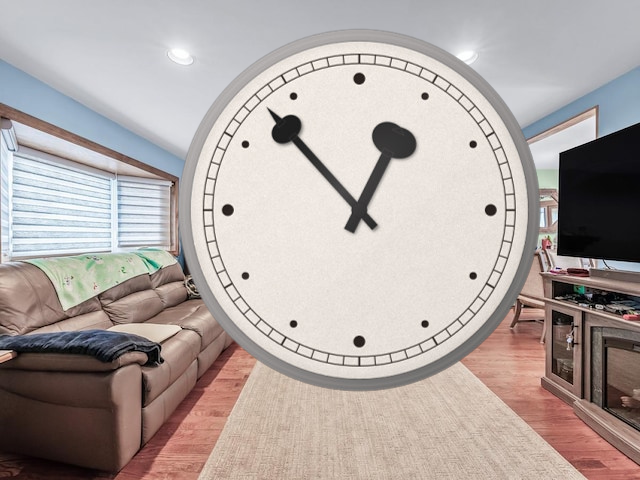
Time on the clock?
12:53
